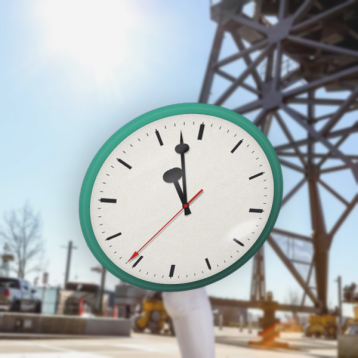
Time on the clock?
10:57:36
